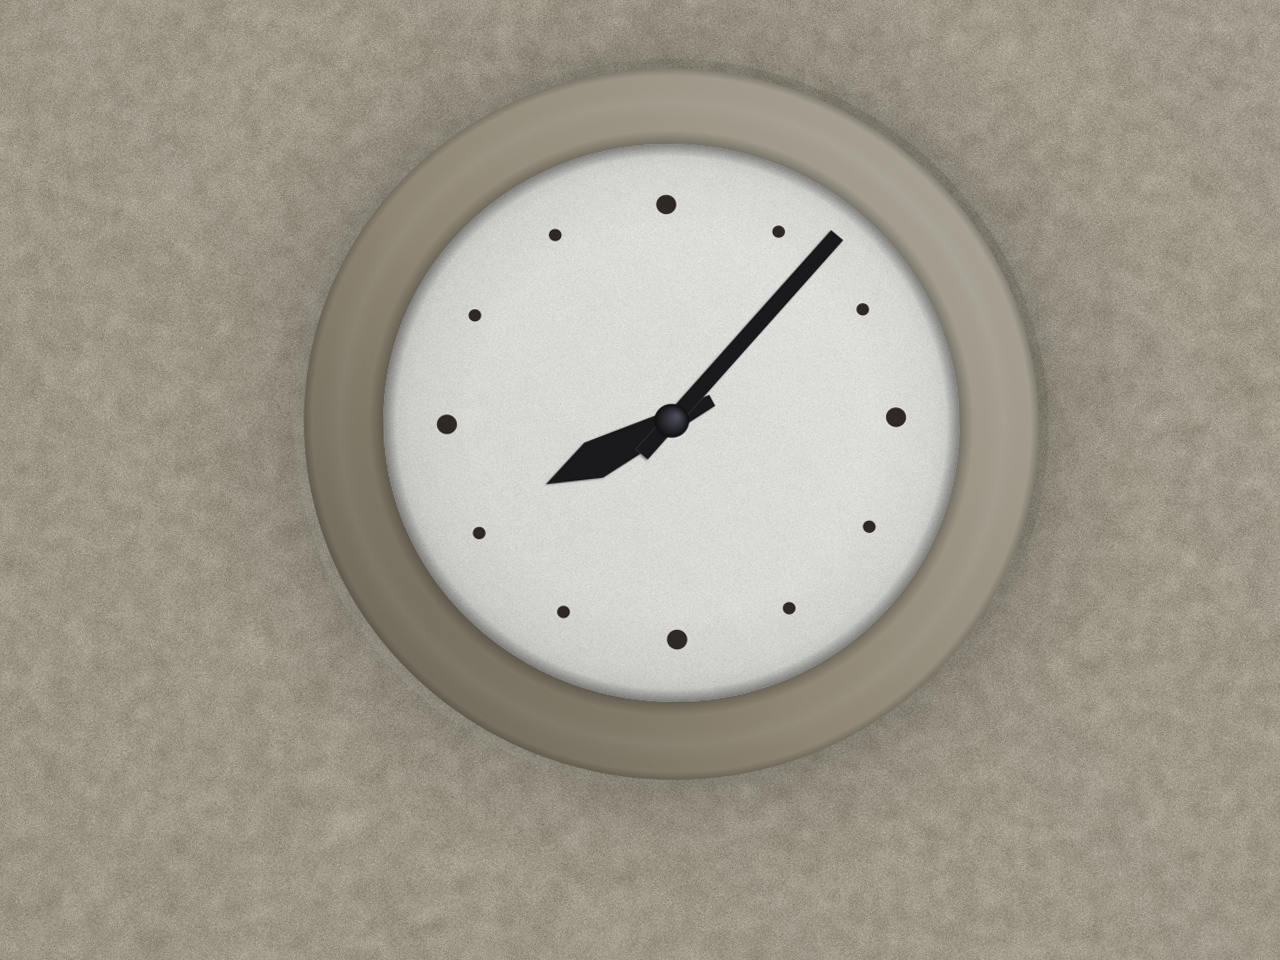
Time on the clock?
8:07
